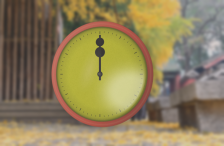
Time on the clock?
12:00
